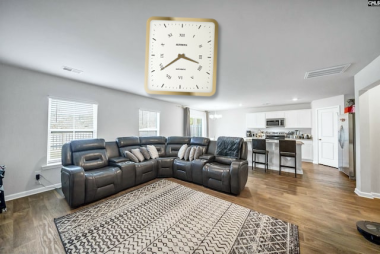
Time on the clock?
3:39
